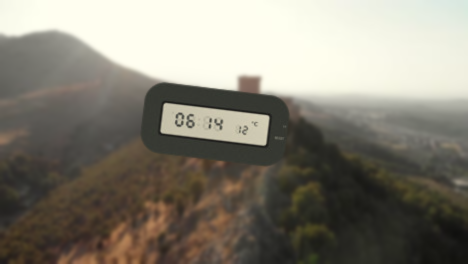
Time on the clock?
6:14
